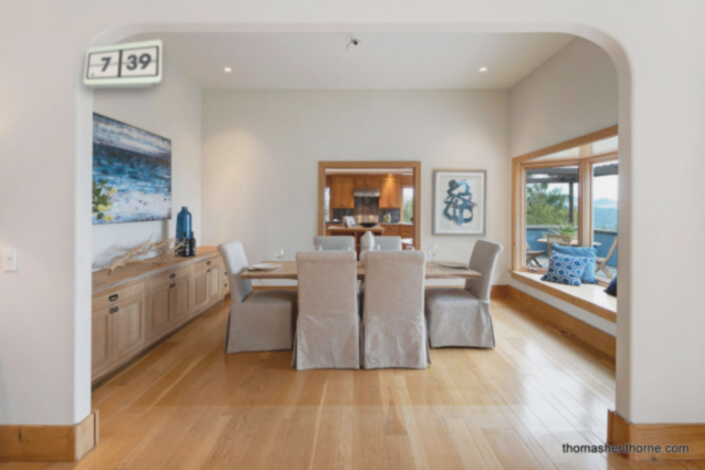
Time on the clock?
7:39
